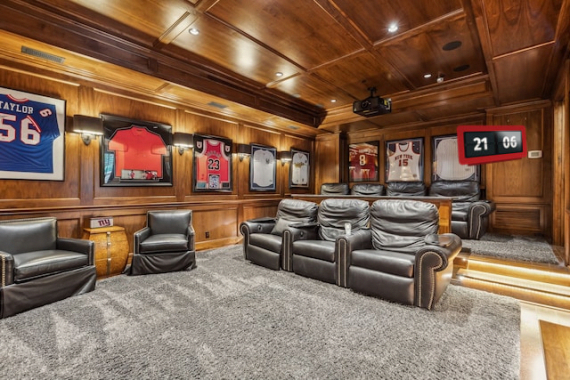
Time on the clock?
21:06
